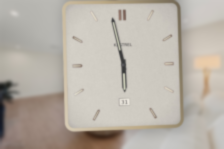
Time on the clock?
5:58
